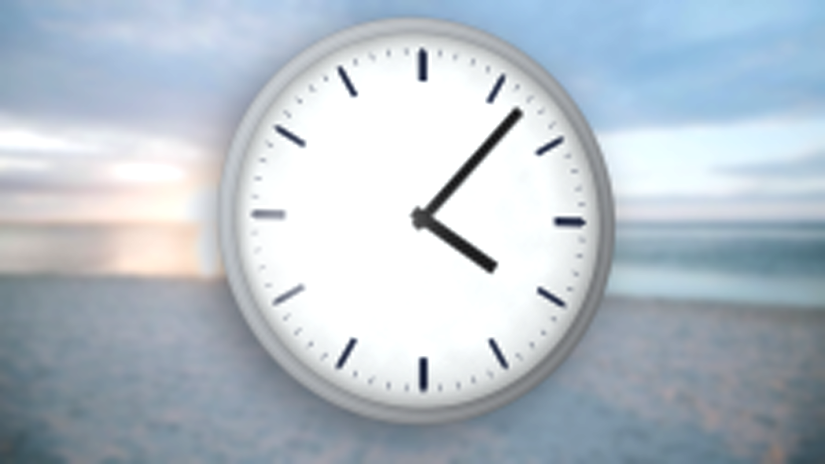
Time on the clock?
4:07
